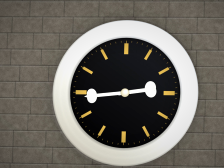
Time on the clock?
2:44
